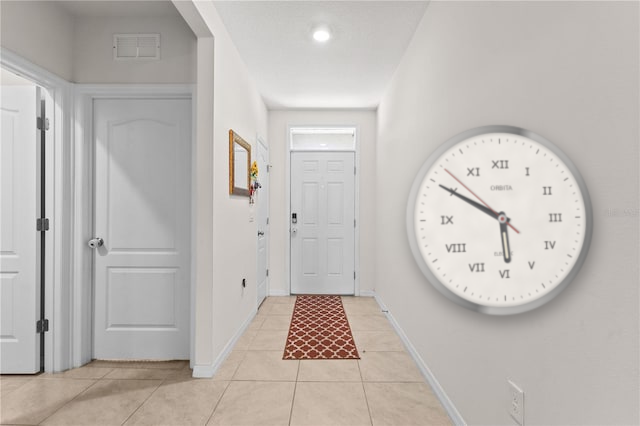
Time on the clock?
5:49:52
